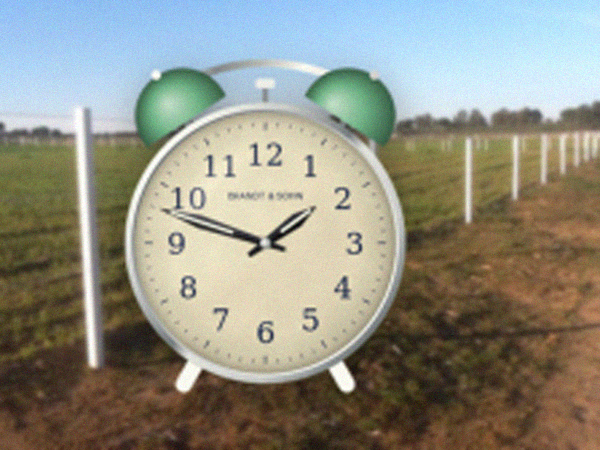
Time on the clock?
1:48
